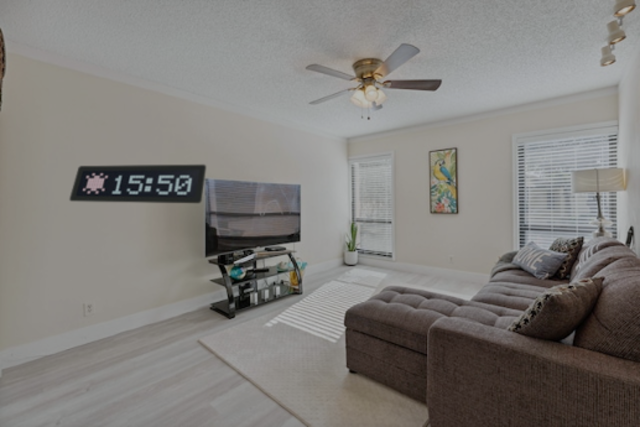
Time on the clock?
15:50
